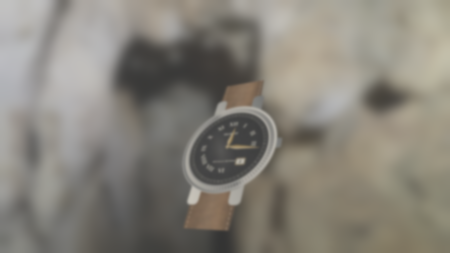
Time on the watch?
12:16
